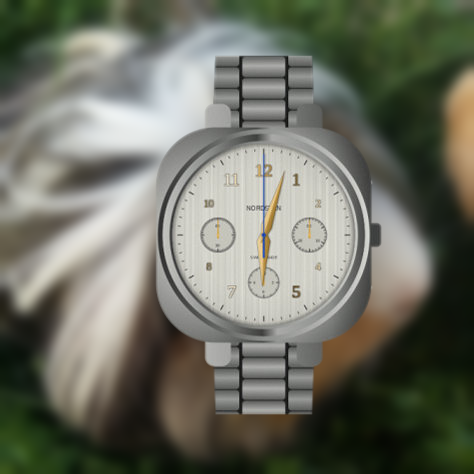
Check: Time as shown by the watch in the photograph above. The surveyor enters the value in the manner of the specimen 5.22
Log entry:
6.03
